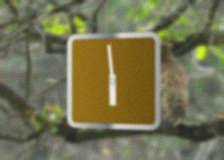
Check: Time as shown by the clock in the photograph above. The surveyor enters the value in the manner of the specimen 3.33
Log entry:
5.59
